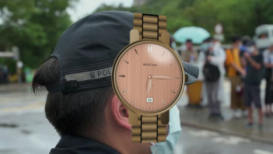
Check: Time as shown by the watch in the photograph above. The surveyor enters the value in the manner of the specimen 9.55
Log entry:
6.15
